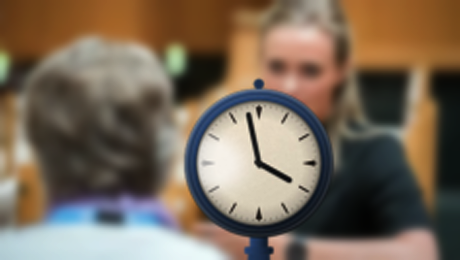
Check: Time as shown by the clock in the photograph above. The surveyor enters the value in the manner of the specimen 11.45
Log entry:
3.58
